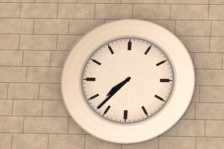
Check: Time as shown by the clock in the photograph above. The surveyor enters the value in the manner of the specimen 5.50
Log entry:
7.37
